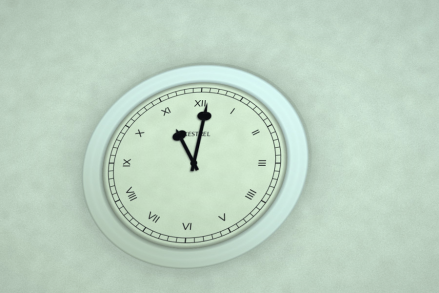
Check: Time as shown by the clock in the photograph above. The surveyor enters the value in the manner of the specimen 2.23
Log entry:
11.01
